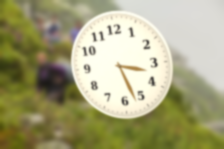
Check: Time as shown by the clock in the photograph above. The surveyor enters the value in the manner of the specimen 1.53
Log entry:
3.27
